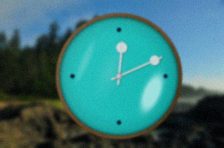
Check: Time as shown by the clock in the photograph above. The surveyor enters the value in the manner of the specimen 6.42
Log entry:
12.11
